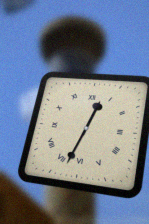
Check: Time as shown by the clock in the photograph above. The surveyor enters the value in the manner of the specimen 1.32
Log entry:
12.33
